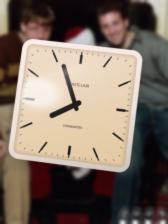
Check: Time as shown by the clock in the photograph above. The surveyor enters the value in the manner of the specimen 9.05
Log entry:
7.56
